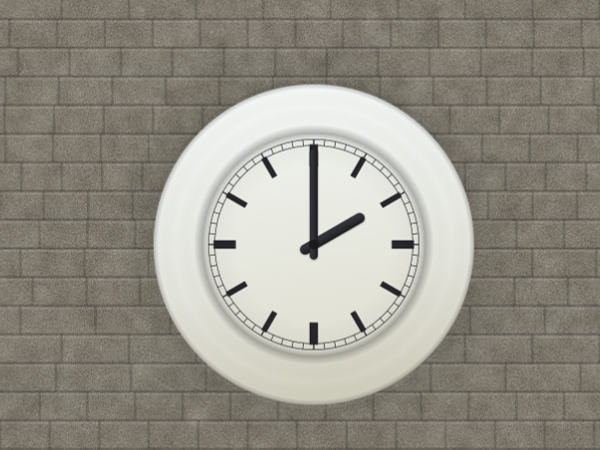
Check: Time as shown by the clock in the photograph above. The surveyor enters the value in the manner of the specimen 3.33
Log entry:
2.00
